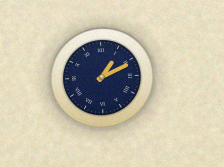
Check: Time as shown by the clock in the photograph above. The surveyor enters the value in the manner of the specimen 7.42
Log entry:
1.11
